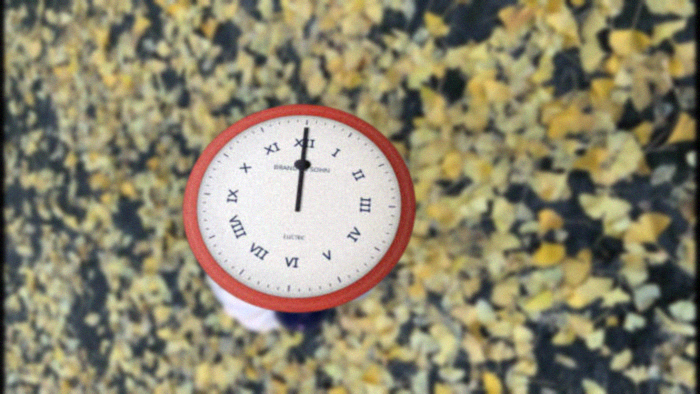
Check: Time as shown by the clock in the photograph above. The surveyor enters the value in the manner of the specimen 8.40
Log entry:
12.00
